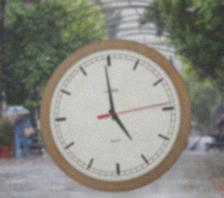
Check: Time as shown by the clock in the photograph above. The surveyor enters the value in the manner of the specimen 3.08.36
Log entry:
4.59.14
